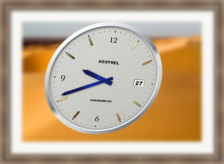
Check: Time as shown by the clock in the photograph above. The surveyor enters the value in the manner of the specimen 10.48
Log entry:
9.41
